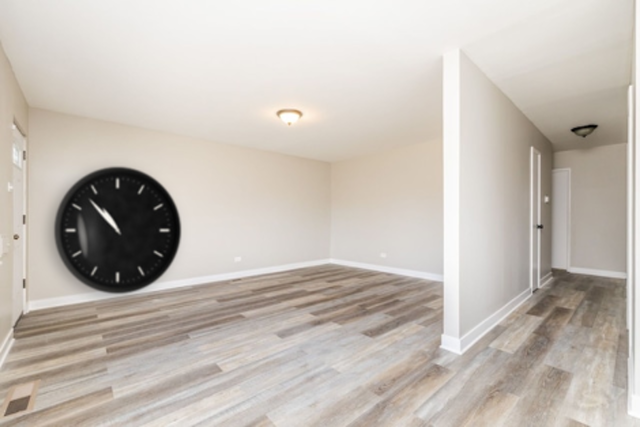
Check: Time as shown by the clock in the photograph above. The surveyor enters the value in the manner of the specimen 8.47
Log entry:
10.53
